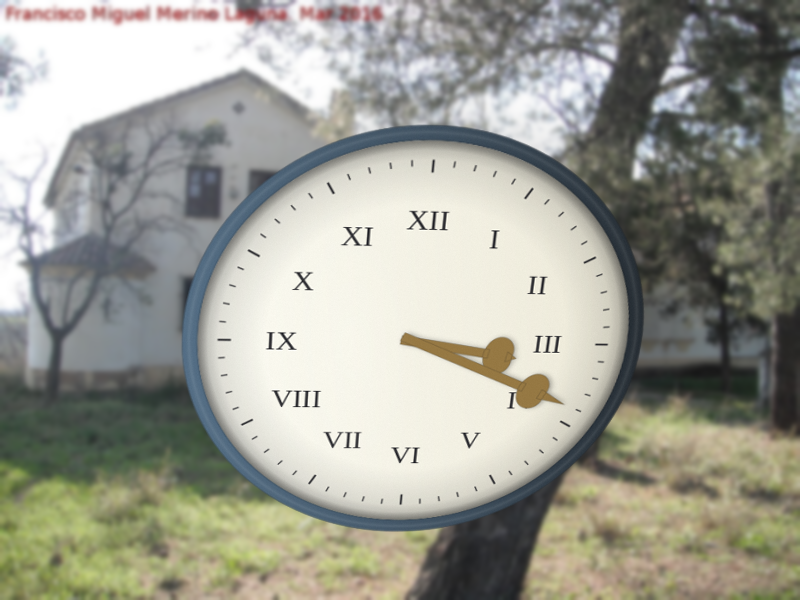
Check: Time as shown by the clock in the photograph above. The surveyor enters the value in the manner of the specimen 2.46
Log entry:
3.19
